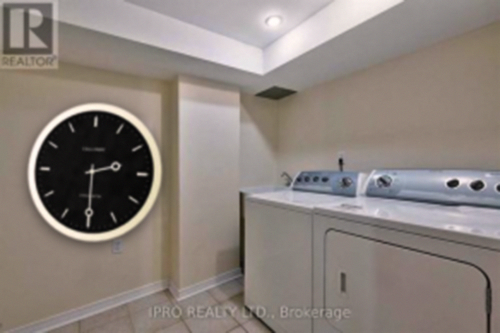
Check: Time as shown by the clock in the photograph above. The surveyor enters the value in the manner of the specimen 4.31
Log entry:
2.30
